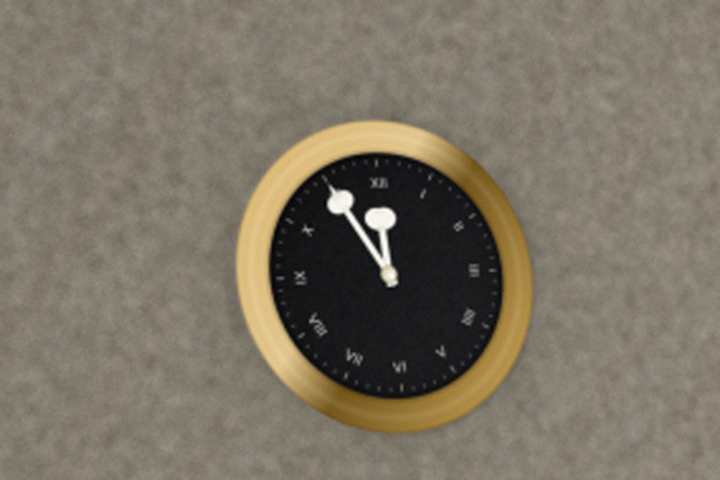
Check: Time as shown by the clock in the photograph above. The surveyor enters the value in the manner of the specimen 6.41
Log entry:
11.55
